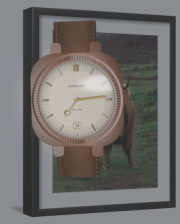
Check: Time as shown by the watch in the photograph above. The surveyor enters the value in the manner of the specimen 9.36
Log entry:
7.14
